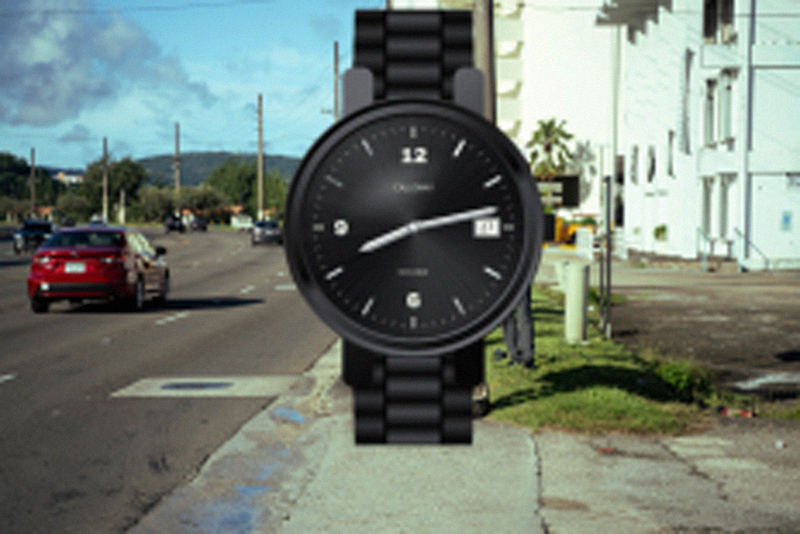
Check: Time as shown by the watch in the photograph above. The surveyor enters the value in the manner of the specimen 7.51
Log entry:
8.13
